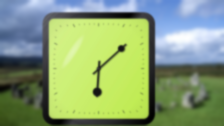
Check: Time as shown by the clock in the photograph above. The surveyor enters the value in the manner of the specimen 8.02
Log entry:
6.08
